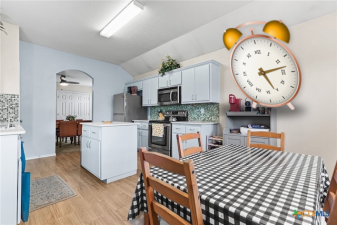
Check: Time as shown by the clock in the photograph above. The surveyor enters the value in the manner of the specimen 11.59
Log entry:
5.13
